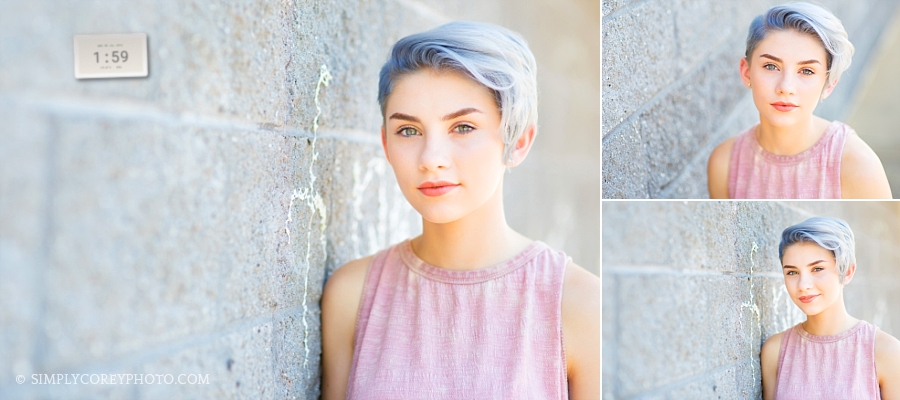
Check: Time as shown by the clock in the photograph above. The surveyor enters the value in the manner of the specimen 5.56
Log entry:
1.59
